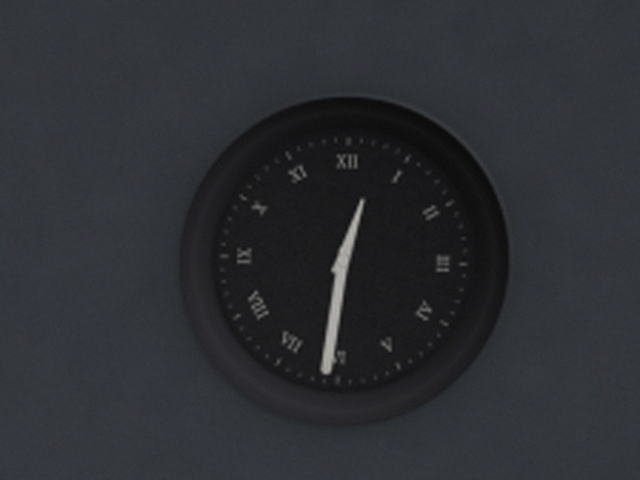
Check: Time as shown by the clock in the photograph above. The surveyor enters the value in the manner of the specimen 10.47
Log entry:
12.31
